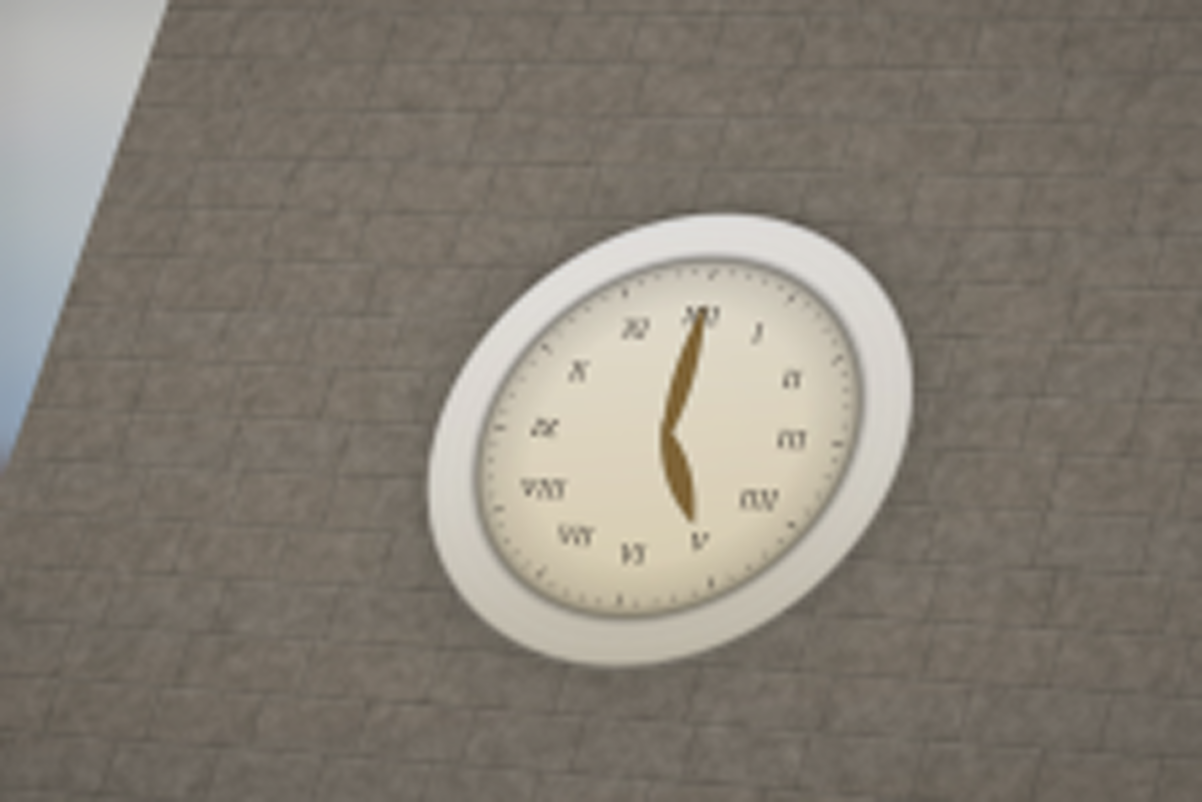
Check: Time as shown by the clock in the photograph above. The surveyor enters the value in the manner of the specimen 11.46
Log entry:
5.00
